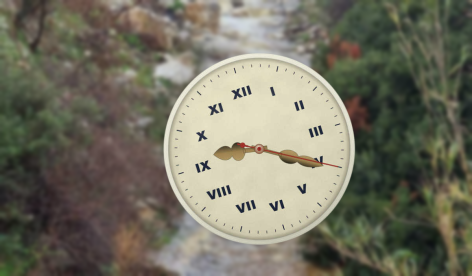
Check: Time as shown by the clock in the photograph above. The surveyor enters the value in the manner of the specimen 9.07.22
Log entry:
9.20.20
